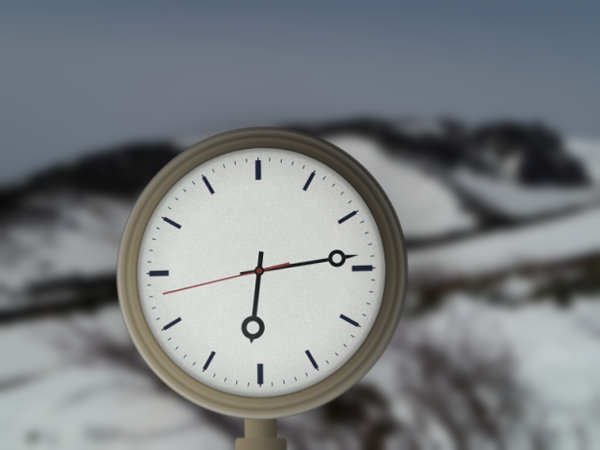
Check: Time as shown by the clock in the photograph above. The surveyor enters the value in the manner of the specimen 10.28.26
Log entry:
6.13.43
